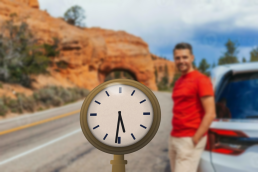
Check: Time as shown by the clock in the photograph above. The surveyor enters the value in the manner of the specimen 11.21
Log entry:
5.31
